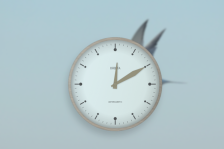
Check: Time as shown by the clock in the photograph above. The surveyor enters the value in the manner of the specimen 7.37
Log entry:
12.10
